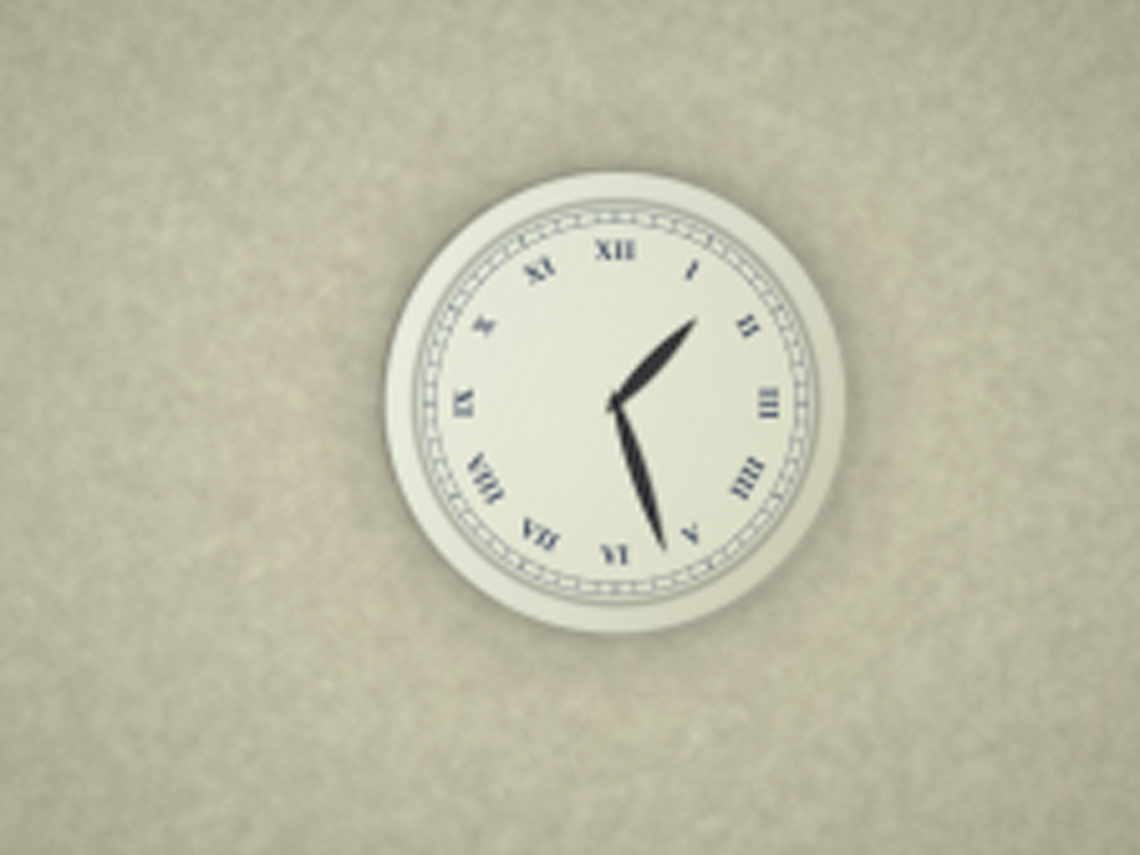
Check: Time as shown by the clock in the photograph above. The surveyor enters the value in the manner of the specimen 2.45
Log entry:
1.27
